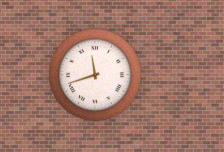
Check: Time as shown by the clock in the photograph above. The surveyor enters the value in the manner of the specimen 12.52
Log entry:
11.42
